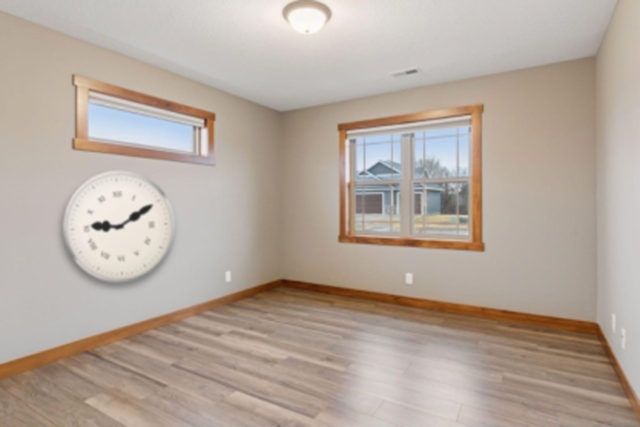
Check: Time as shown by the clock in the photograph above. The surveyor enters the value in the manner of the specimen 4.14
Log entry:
9.10
